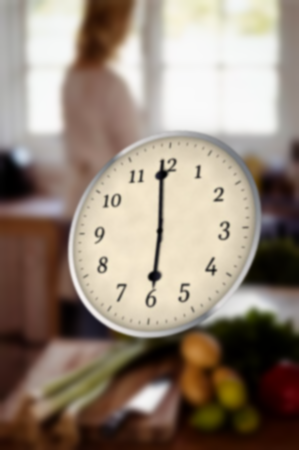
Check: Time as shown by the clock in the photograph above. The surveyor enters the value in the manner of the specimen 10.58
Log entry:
5.59
